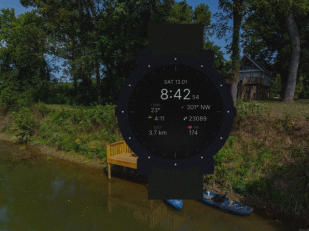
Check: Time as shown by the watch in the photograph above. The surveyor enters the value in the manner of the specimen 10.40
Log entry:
8.42
